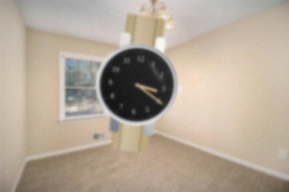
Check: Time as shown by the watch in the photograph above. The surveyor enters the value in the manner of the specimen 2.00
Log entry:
3.20
